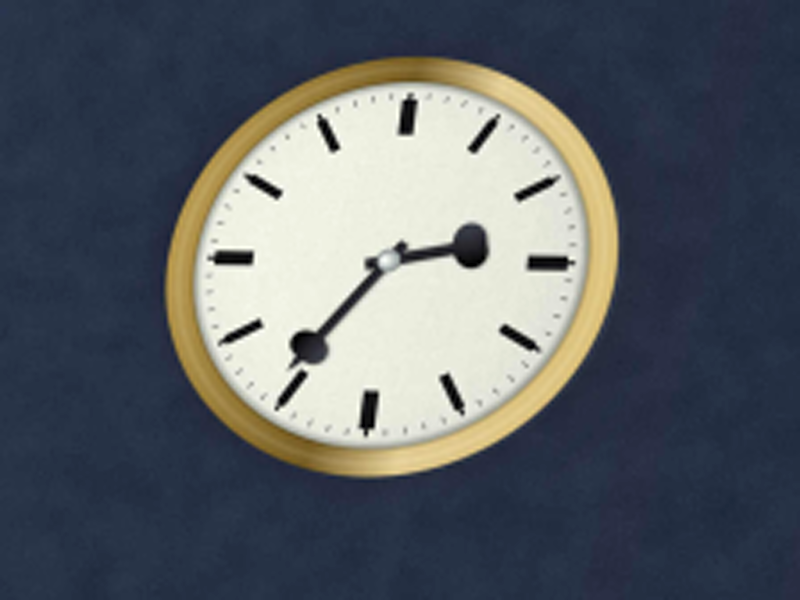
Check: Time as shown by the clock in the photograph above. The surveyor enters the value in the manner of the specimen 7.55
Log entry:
2.36
